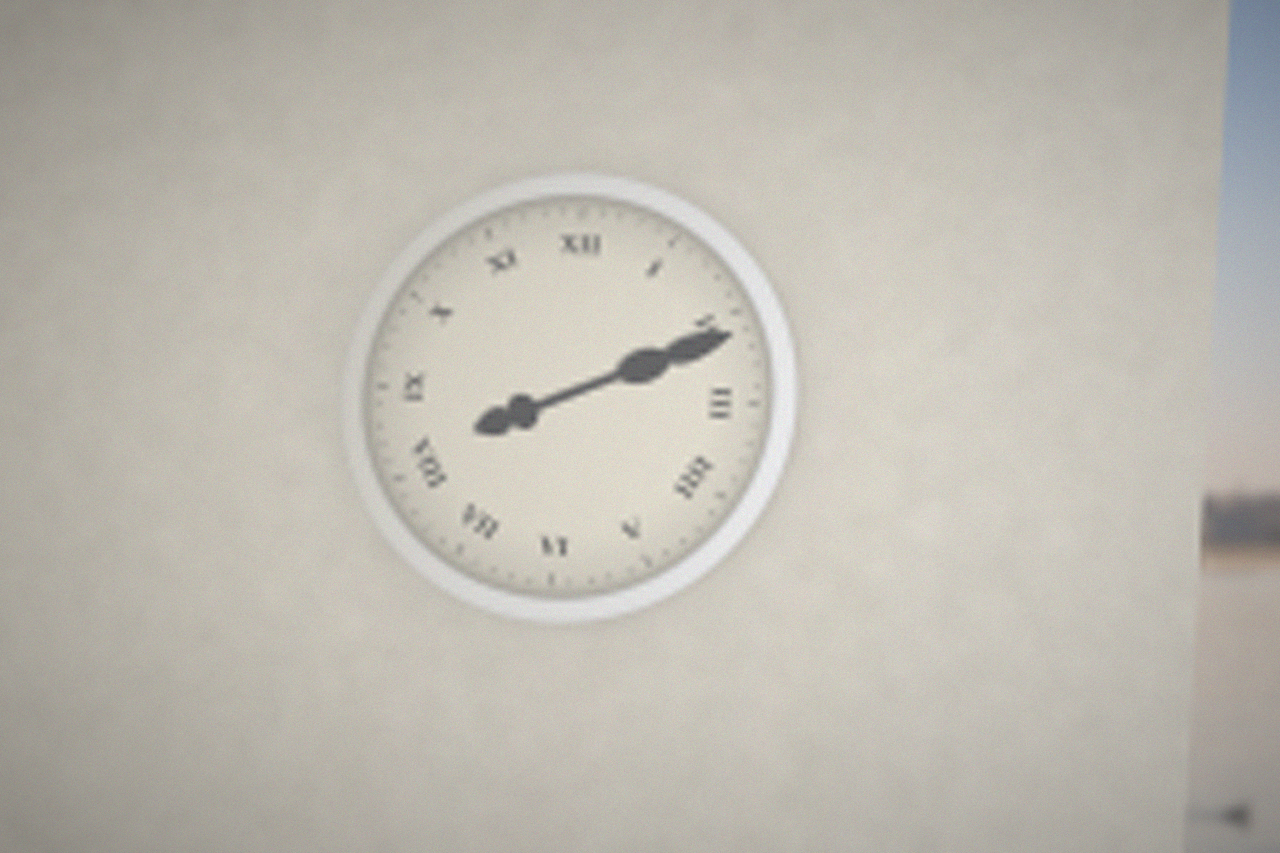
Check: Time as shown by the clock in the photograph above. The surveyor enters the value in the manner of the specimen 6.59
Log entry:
8.11
